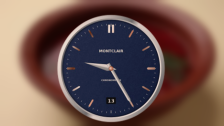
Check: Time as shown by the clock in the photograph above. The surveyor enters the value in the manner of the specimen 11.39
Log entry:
9.25
